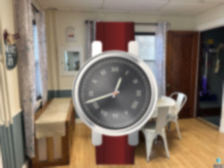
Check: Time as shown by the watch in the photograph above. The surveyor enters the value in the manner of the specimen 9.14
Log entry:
12.42
